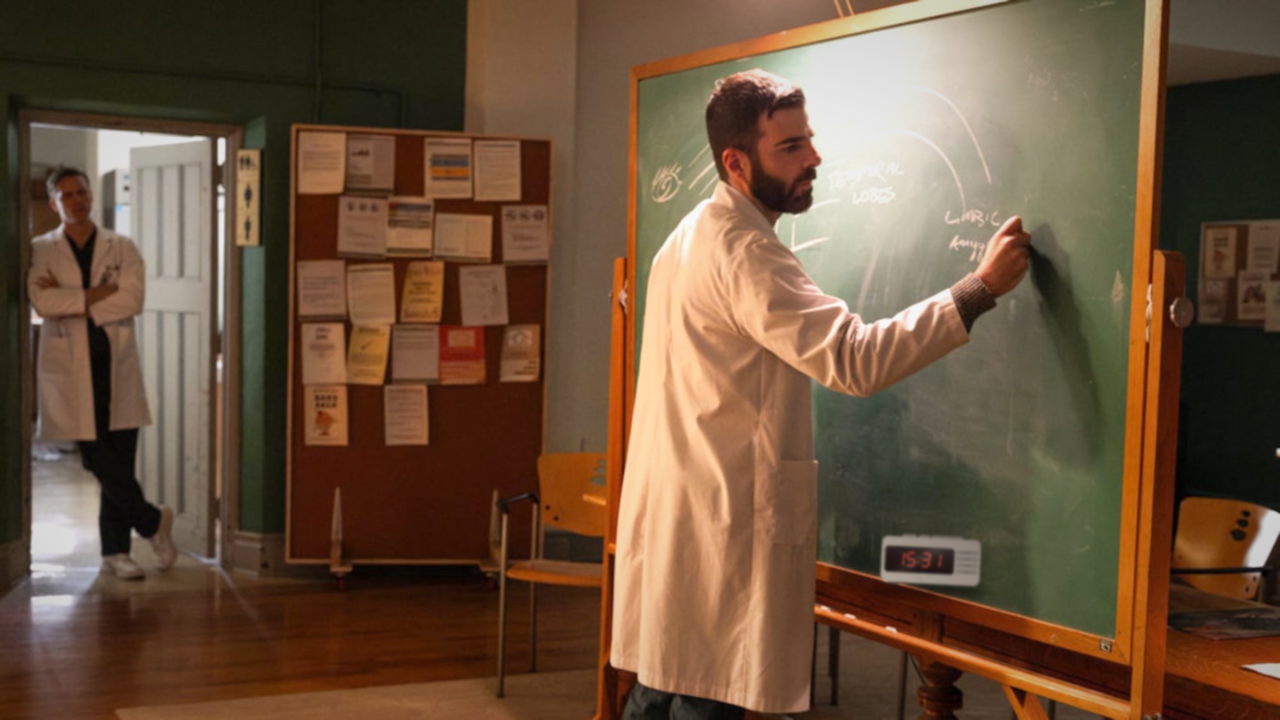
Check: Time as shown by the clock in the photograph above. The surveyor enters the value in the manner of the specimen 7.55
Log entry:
15.31
